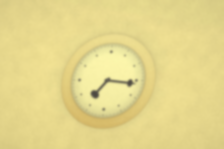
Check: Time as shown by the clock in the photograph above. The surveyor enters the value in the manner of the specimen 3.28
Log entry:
7.16
